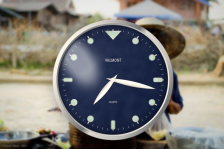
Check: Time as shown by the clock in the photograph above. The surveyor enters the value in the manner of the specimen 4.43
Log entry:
7.17
